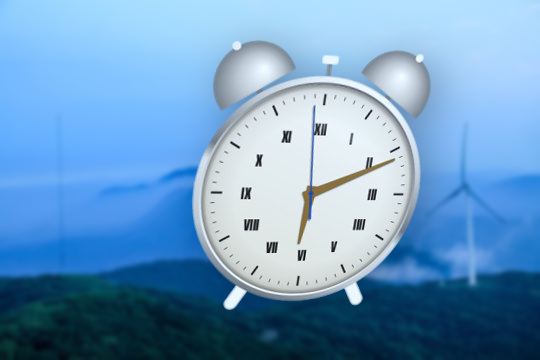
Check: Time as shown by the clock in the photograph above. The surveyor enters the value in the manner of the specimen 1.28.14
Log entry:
6.10.59
